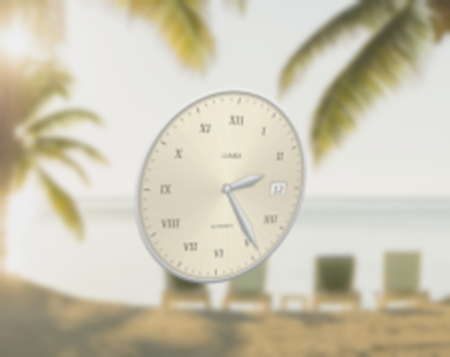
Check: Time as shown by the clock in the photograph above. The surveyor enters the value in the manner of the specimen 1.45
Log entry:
2.24
